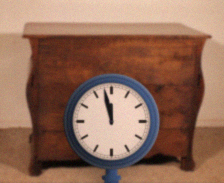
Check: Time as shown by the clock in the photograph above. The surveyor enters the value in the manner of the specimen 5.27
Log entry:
11.58
